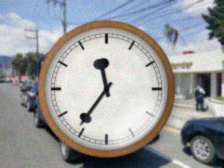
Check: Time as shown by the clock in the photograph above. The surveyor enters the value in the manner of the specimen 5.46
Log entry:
11.36
